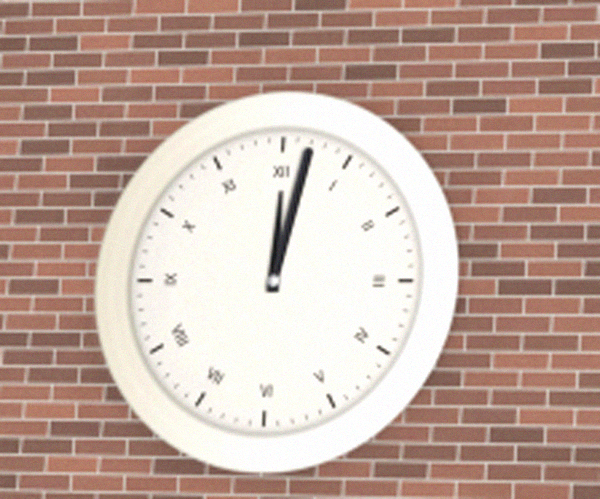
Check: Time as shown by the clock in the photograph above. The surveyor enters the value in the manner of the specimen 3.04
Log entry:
12.02
